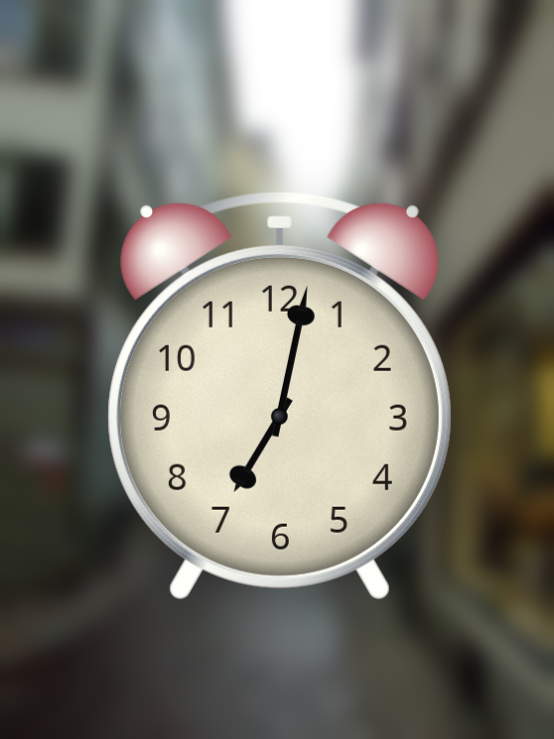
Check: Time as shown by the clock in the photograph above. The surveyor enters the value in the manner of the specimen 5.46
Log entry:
7.02
